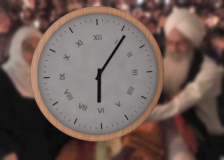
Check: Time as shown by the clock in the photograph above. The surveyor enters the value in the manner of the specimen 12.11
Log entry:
6.06
